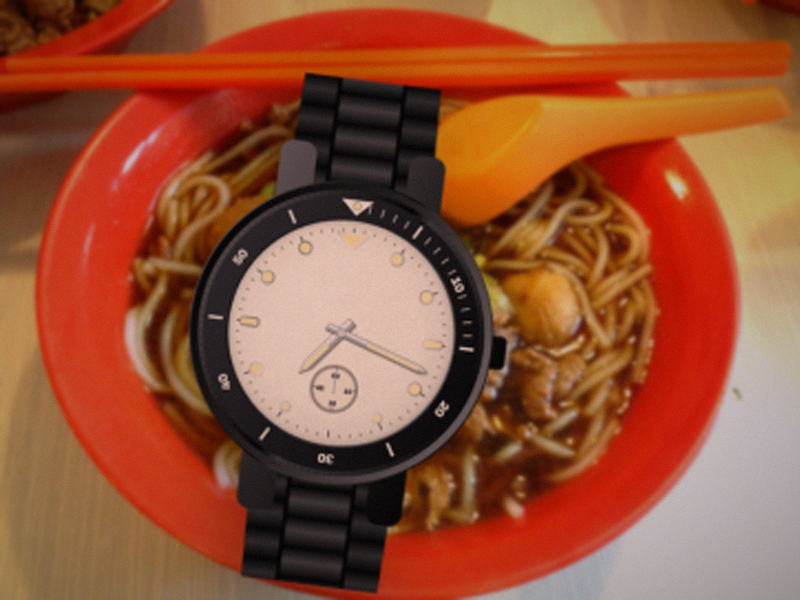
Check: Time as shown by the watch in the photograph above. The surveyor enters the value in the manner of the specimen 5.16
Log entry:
7.18
